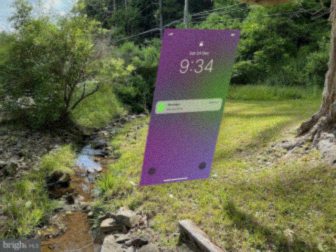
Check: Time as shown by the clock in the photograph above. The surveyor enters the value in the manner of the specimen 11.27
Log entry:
9.34
